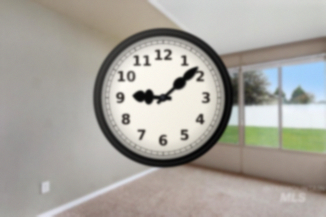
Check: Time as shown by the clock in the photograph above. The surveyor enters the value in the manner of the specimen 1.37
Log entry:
9.08
